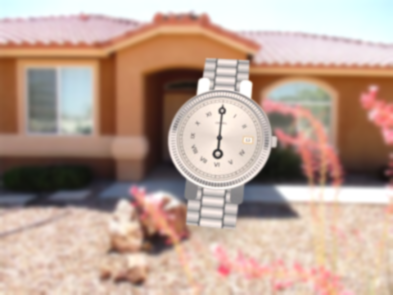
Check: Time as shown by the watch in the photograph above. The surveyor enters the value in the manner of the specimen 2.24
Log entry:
6.00
